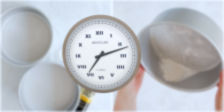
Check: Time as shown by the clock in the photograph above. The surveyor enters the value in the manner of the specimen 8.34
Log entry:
7.12
